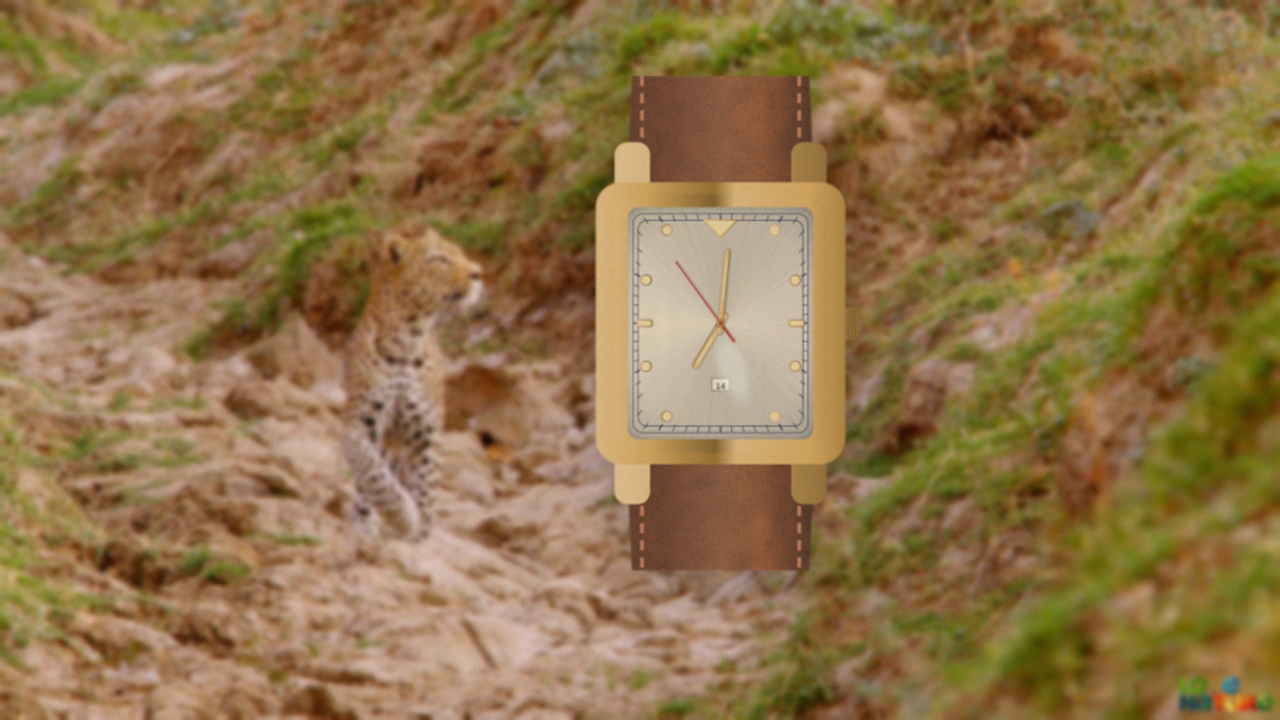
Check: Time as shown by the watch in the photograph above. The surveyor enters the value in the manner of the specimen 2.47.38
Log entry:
7.00.54
